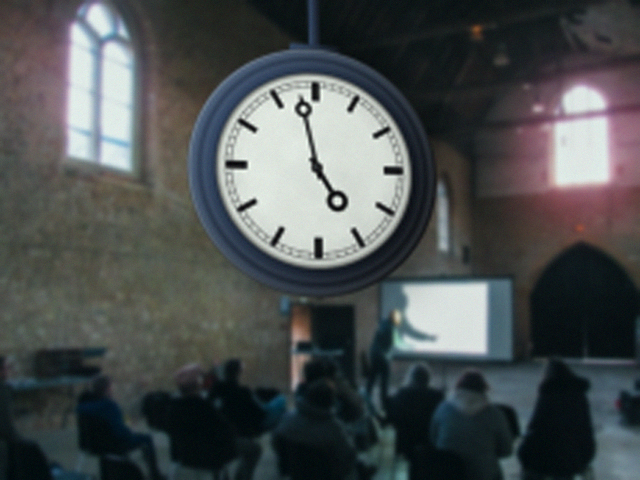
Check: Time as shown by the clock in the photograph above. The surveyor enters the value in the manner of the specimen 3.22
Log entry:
4.58
